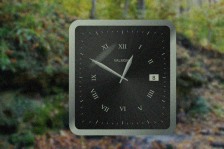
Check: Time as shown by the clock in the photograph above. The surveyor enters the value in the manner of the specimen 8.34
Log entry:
12.50
